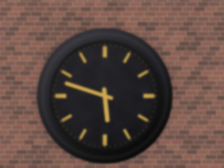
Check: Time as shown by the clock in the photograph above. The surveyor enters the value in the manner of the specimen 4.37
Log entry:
5.48
